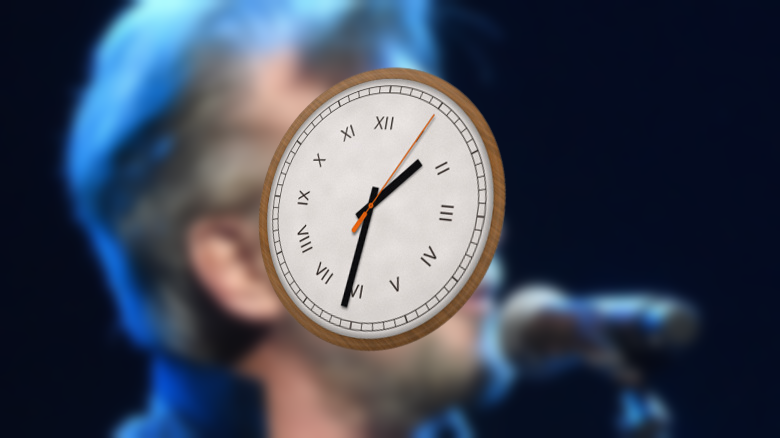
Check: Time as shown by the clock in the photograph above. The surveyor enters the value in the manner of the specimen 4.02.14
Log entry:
1.31.05
